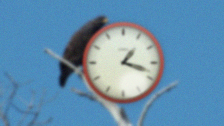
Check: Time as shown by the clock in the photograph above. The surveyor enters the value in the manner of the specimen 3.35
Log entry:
1.18
